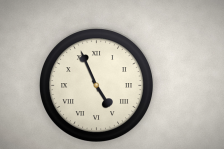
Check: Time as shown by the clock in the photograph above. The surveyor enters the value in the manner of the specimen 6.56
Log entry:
4.56
